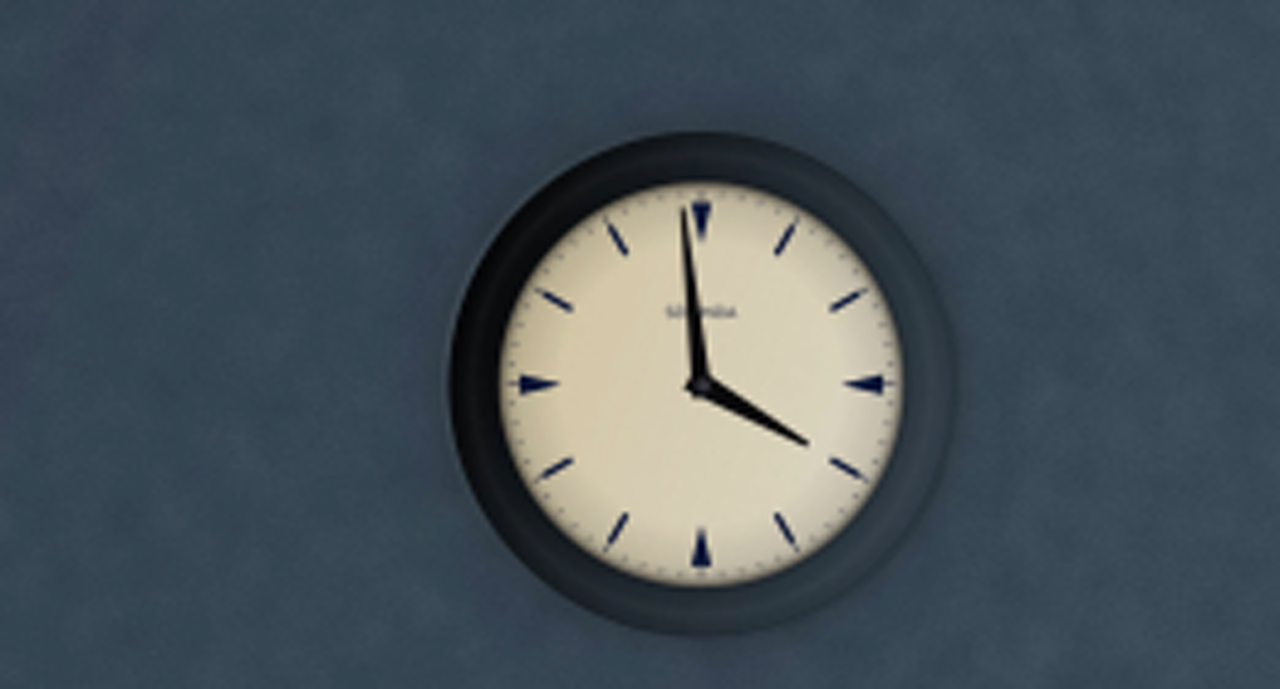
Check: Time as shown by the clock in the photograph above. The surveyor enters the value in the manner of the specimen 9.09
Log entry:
3.59
